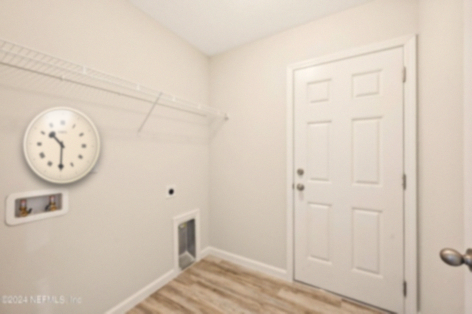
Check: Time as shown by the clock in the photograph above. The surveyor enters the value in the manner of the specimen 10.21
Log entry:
10.30
